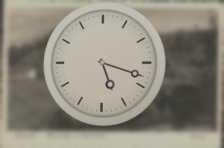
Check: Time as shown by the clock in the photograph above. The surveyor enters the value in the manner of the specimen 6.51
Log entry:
5.18
